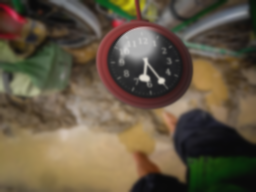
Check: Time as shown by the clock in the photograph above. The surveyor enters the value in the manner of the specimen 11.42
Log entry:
6.25
